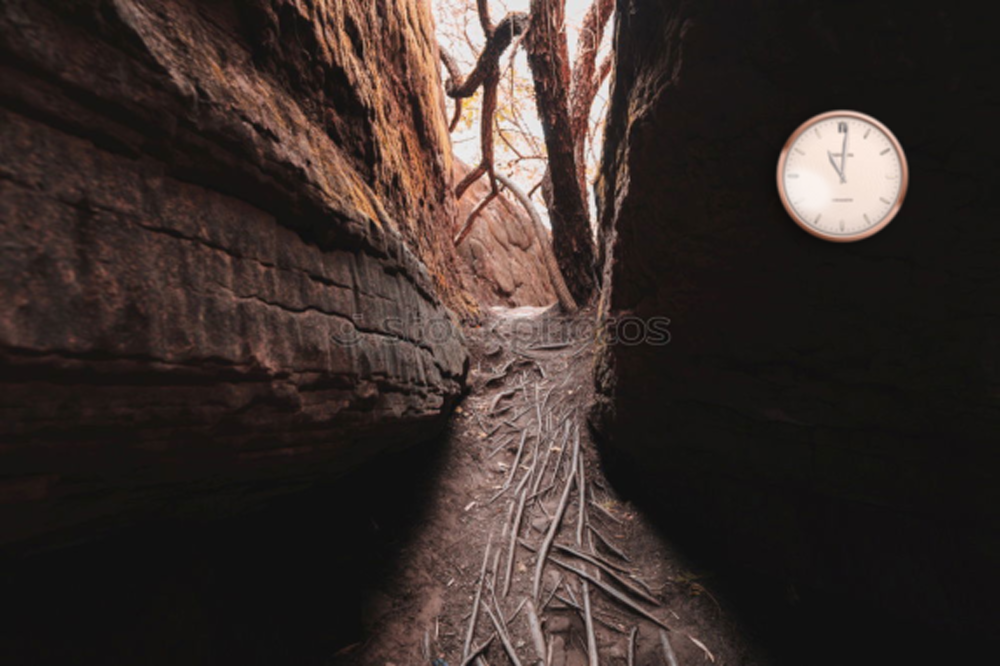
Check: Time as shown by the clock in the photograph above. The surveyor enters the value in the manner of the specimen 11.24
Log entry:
11.01
